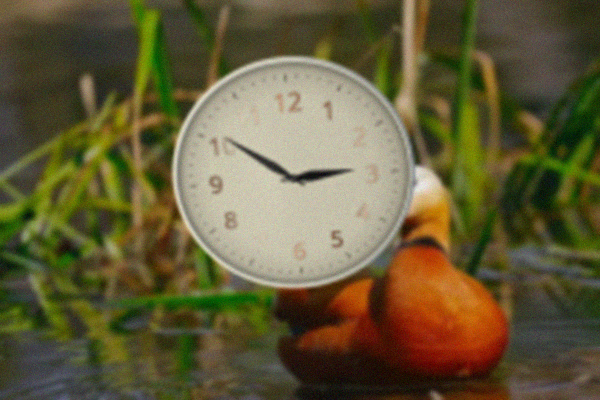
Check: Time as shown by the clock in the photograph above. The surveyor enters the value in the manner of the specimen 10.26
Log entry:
2.51
